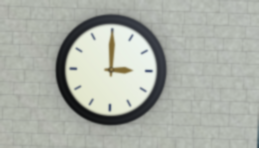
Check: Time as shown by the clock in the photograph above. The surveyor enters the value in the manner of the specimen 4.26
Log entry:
3.00
